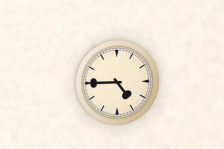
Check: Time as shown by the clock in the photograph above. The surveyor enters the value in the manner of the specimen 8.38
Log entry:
4.45
